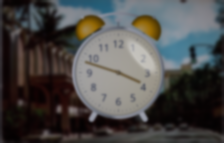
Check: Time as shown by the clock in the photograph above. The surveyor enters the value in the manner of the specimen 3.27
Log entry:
3.48
